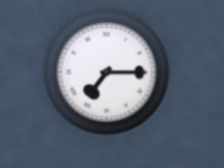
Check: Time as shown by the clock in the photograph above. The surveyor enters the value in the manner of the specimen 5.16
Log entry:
7.15
